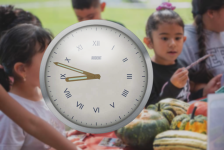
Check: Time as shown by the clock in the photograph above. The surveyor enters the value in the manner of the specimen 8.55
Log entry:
8.48
